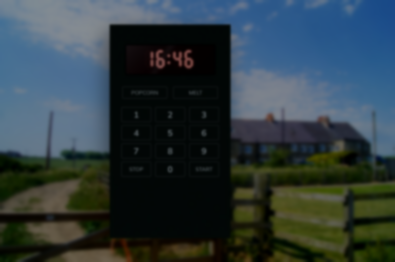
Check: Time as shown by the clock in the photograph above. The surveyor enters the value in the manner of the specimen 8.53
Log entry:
16.46
